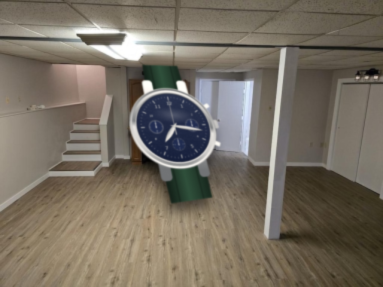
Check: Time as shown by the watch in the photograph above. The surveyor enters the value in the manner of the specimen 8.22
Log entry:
7.17
